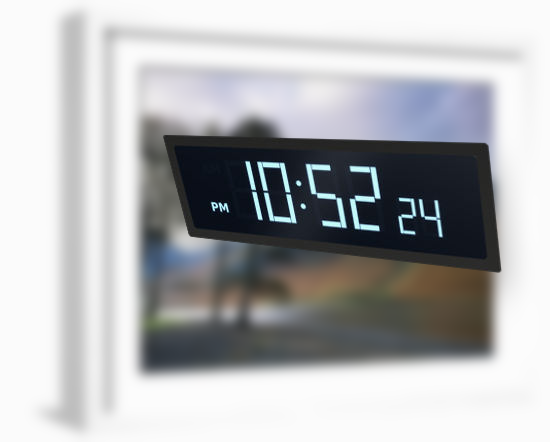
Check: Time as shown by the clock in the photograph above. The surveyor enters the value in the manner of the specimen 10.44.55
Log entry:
10.52.24
